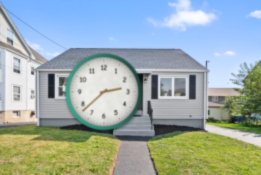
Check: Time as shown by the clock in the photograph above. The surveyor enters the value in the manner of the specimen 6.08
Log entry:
2.38
